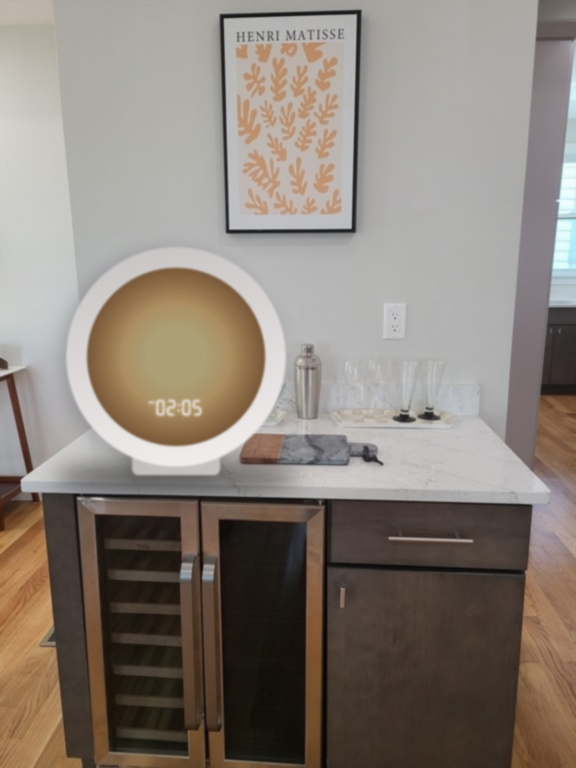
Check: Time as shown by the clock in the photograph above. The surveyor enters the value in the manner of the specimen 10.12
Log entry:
2.05
